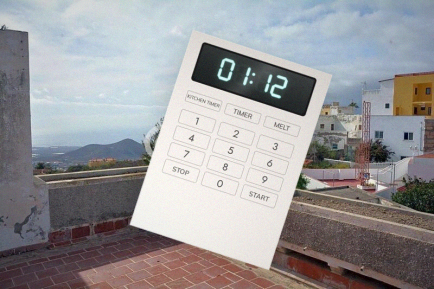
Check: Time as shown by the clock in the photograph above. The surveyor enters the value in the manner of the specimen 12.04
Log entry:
1.12
